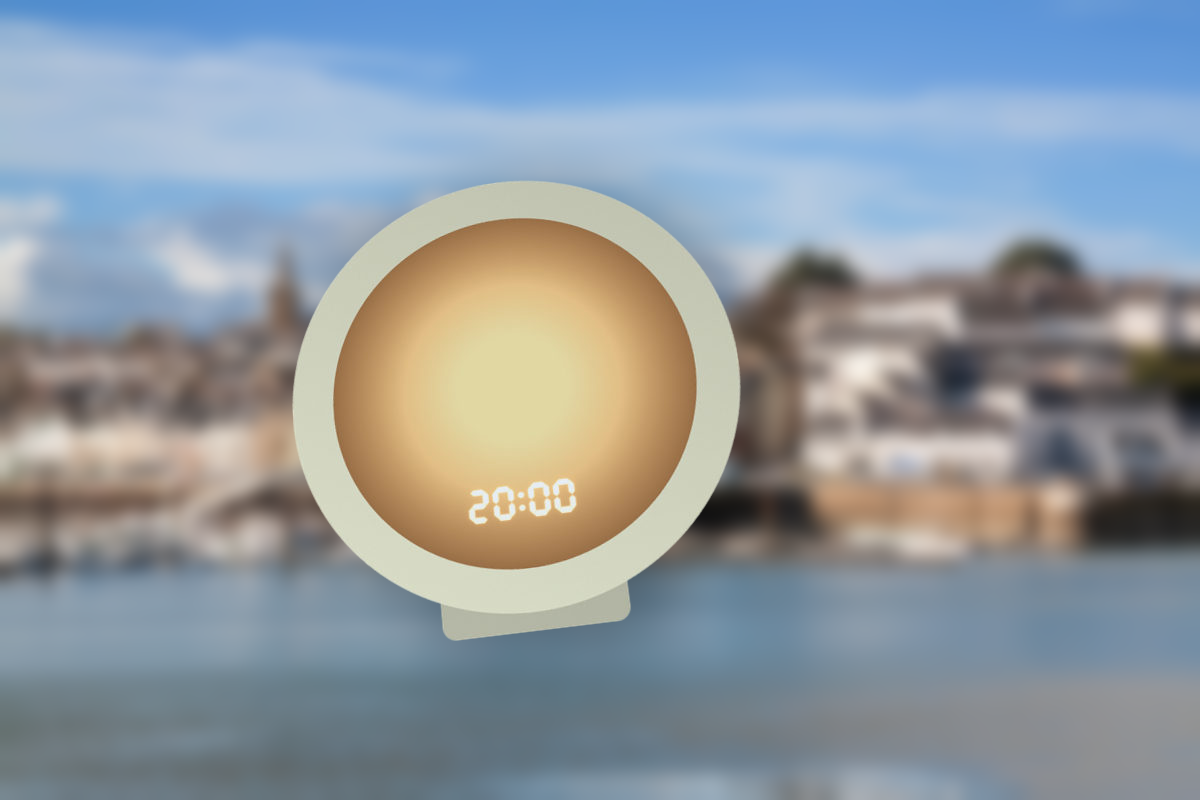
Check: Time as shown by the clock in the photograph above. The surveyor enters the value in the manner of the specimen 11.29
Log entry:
20.00
